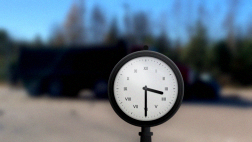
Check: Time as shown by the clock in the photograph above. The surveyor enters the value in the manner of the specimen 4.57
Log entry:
3.30
